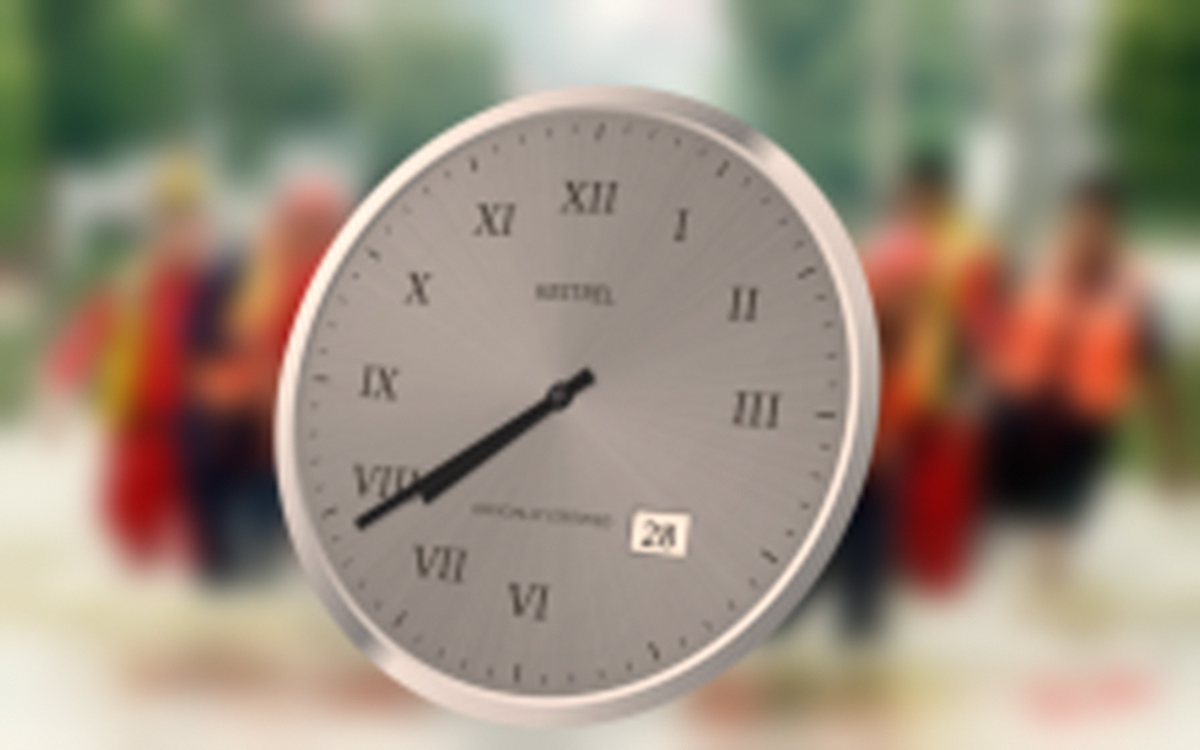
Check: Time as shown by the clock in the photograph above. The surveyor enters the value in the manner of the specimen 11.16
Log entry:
7.39
